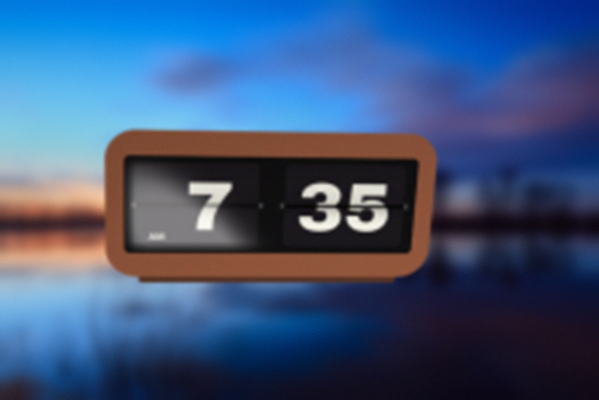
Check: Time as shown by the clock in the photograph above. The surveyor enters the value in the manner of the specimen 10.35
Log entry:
7.35
